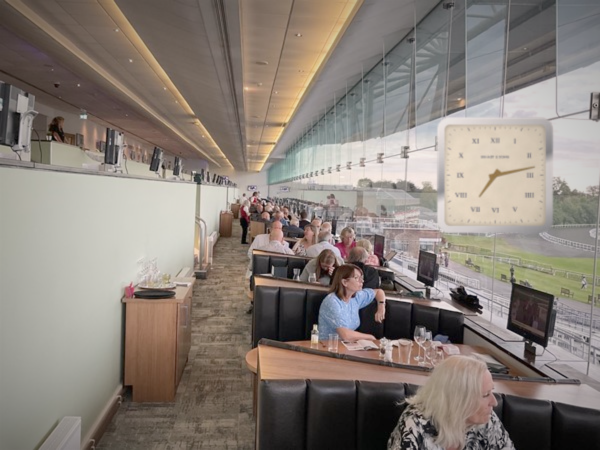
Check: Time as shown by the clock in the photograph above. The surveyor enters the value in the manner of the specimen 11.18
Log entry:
7.13
